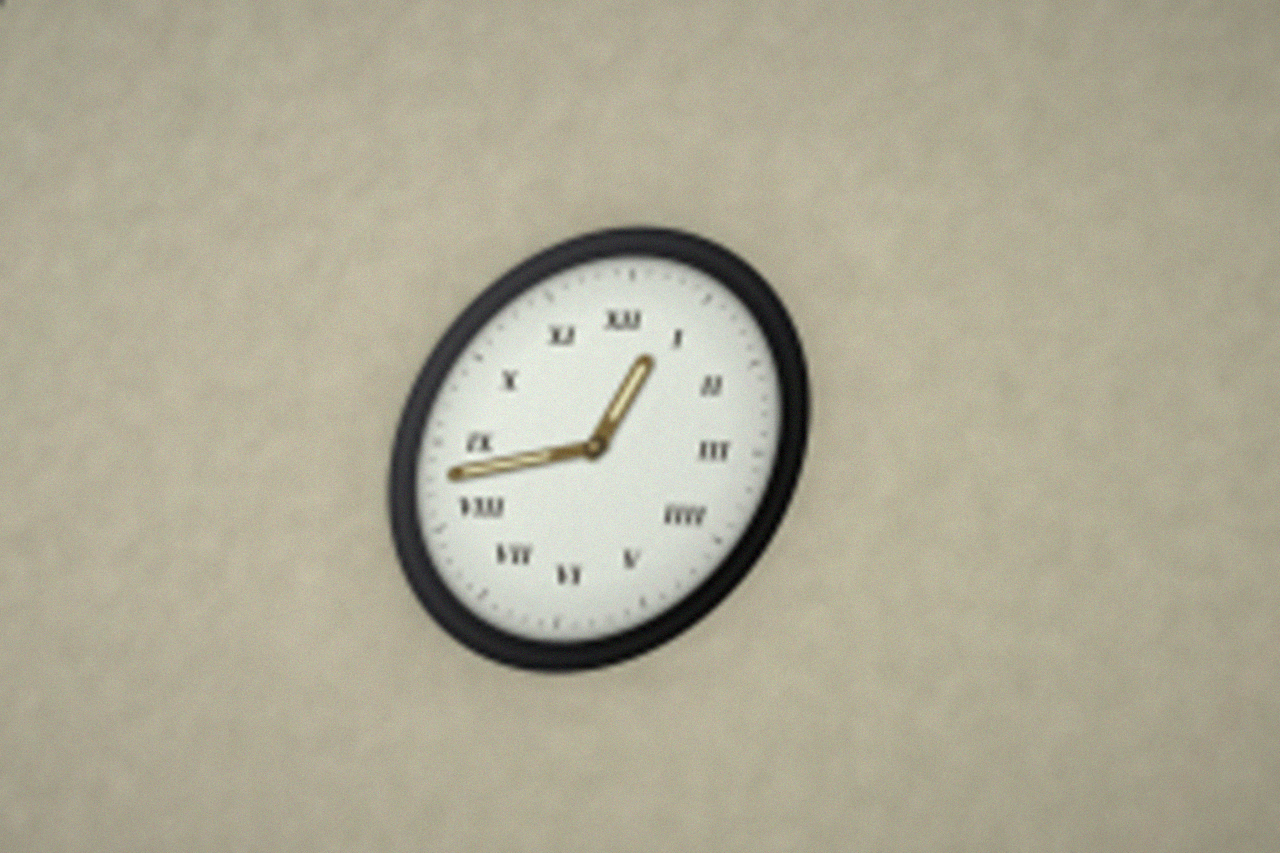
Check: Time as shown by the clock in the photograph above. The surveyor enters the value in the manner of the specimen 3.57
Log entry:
12.43
